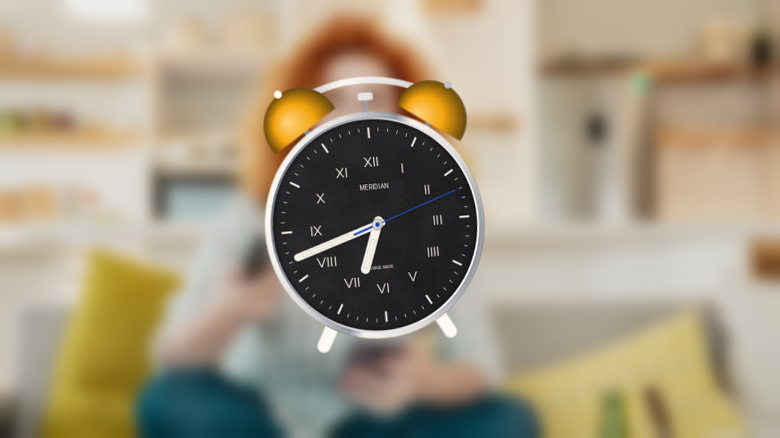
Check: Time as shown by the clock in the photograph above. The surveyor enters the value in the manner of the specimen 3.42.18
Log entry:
6.42.12
